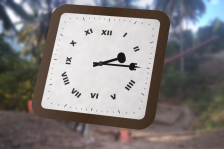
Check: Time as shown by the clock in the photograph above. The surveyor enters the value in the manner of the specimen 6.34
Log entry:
2.15
